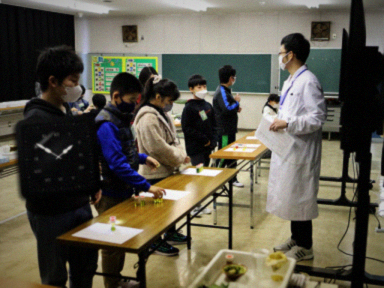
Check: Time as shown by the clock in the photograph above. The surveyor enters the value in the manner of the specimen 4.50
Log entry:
1.51
